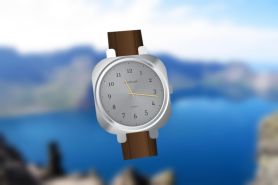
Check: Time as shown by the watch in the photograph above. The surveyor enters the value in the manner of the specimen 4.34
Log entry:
11.17
